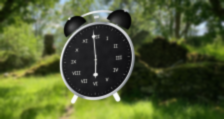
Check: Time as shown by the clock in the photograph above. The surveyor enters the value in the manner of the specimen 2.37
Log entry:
5.59
